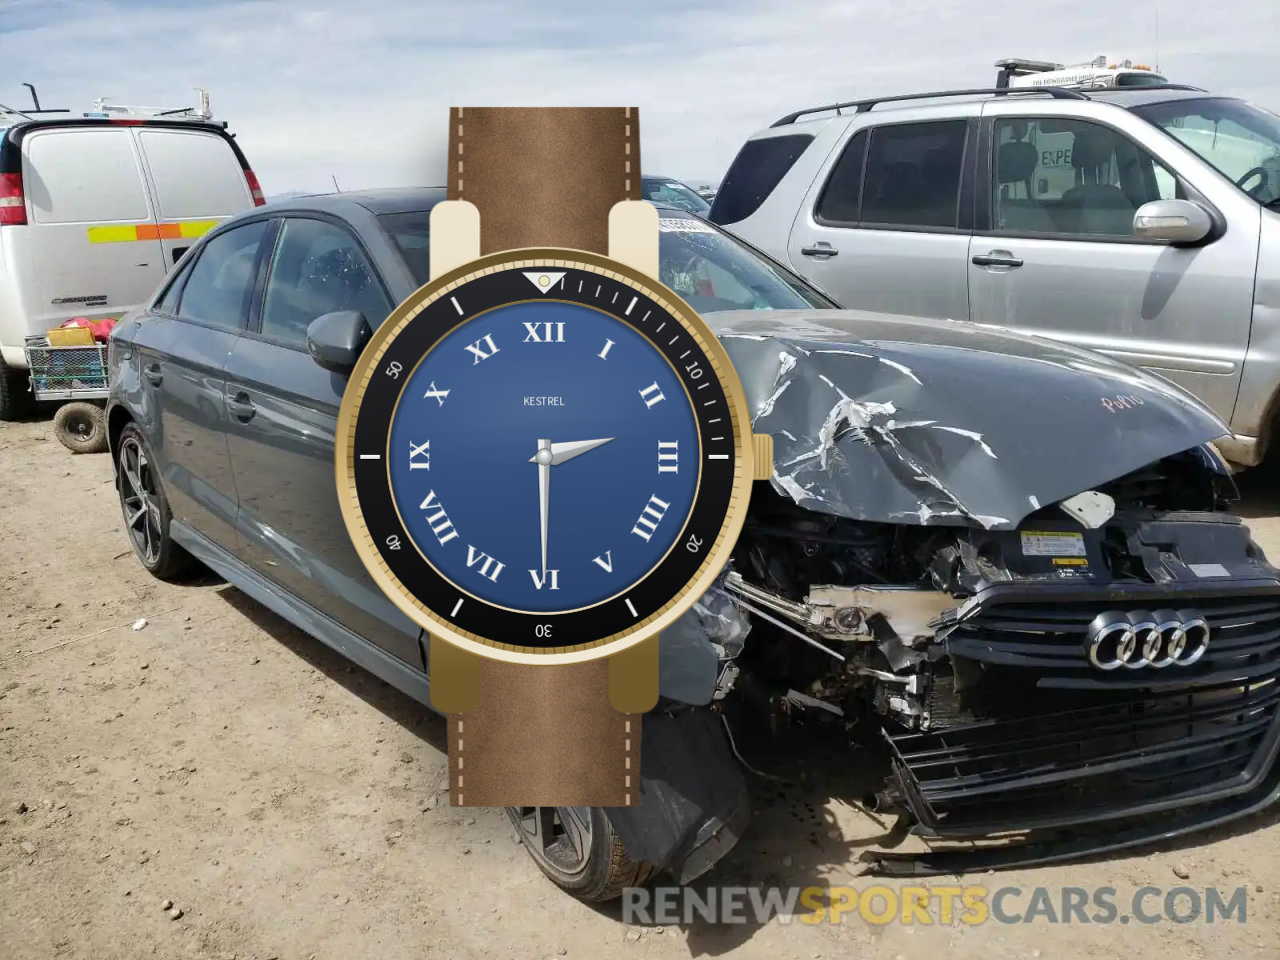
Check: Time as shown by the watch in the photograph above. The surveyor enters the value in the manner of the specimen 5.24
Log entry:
2.30
